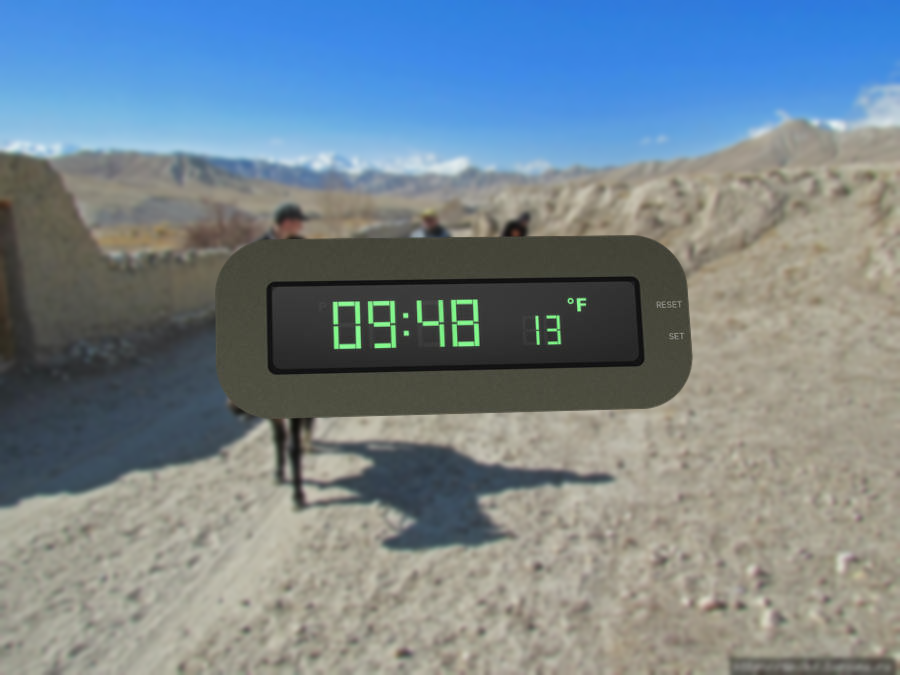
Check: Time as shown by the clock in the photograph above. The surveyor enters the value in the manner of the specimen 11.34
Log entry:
9.48
